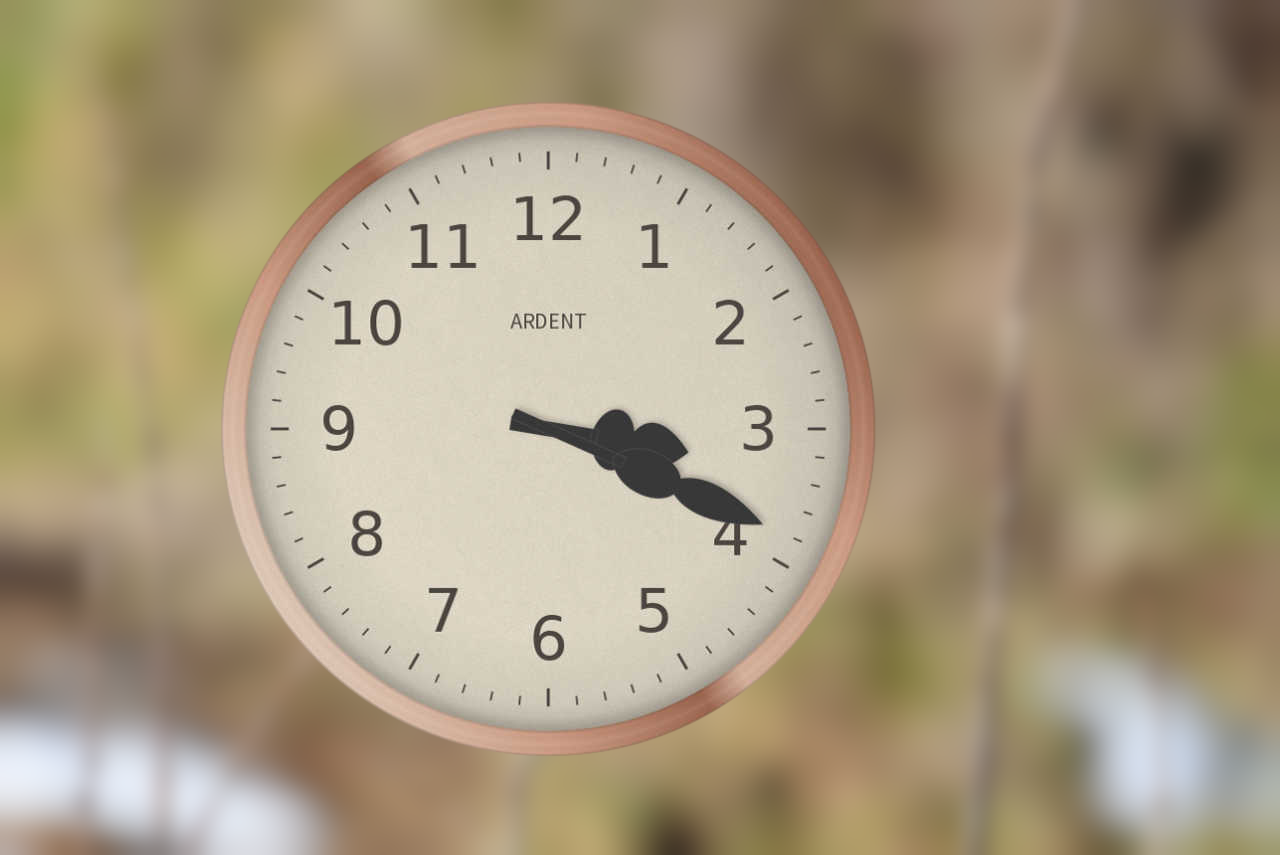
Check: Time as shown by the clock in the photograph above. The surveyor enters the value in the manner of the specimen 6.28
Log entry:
3.19
